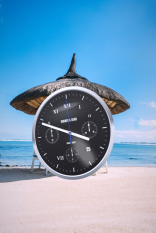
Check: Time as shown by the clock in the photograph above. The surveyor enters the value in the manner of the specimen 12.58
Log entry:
3.49
